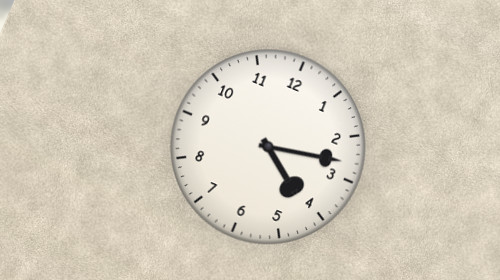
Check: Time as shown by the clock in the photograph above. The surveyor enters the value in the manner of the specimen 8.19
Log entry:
4.13
